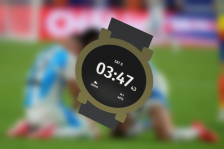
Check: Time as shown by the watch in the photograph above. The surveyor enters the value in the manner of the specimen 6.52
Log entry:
3.47
